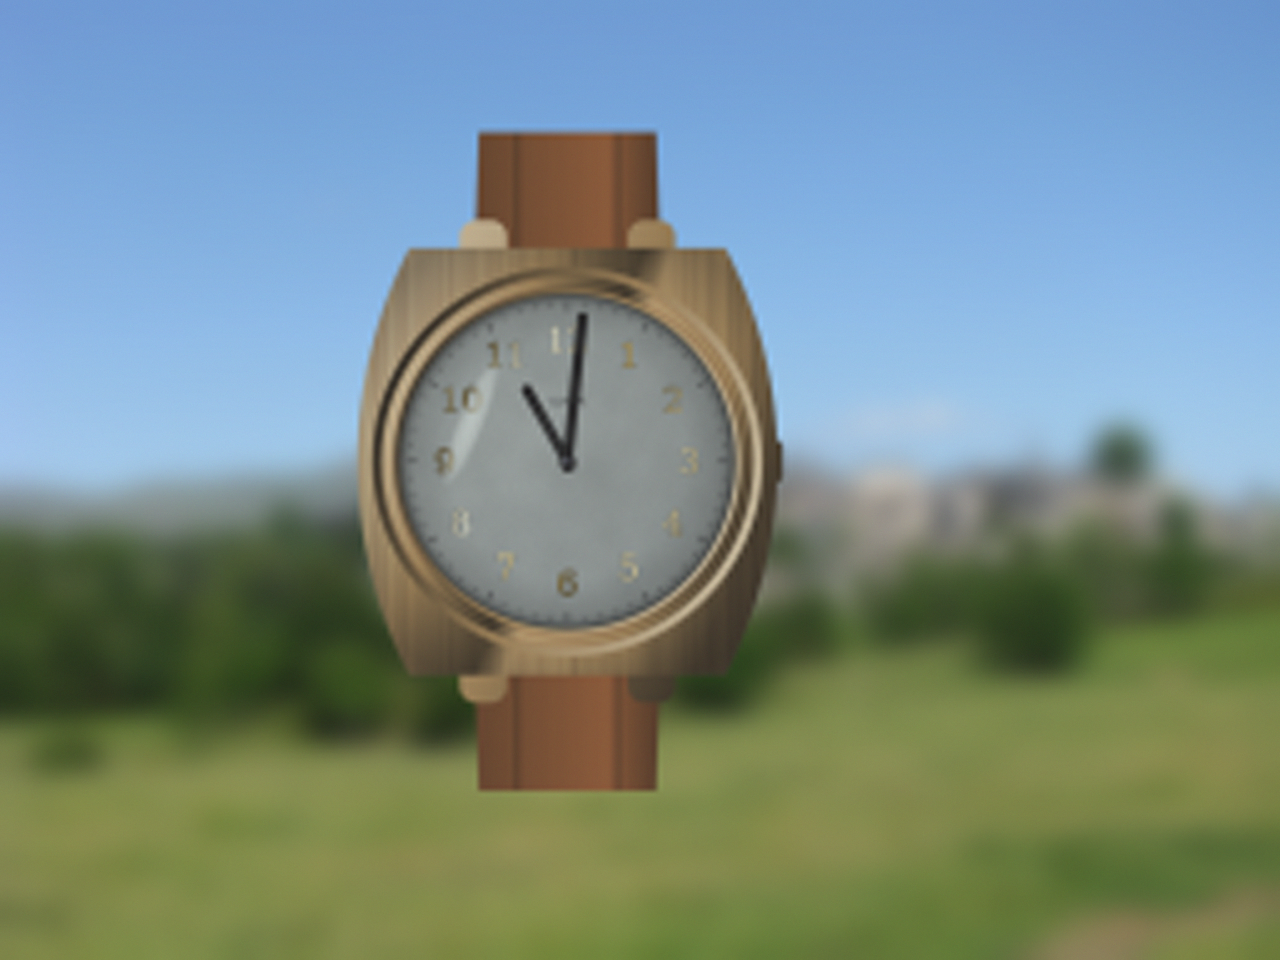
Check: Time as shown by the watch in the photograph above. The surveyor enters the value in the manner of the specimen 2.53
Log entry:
11.01
